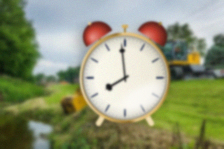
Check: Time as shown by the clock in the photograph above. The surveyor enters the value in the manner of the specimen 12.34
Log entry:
7.59
